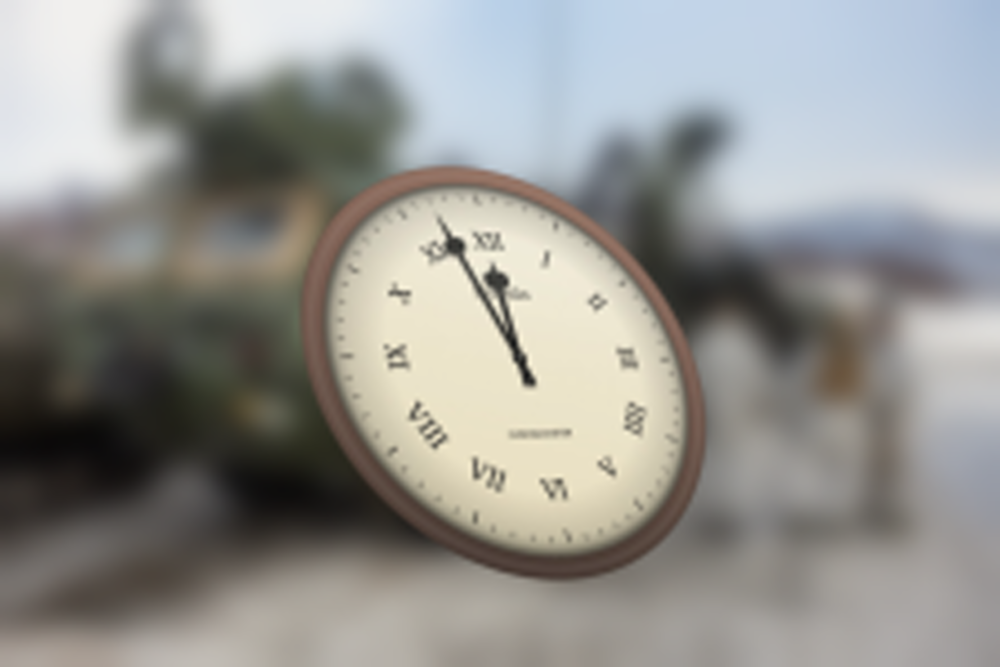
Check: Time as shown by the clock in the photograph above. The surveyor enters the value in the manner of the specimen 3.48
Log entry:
11.57
